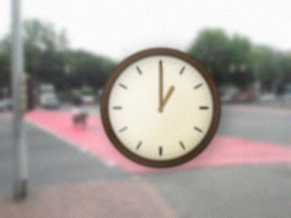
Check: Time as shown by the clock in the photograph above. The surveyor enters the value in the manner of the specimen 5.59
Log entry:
1.00
